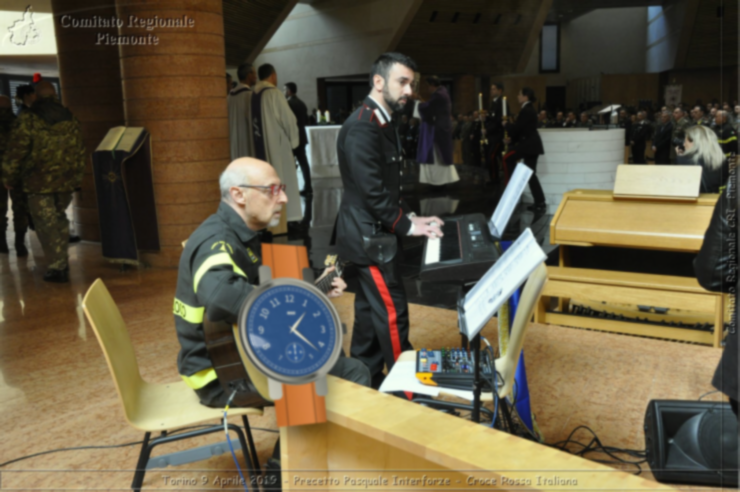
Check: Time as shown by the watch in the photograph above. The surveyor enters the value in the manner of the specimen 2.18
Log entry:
1.22
